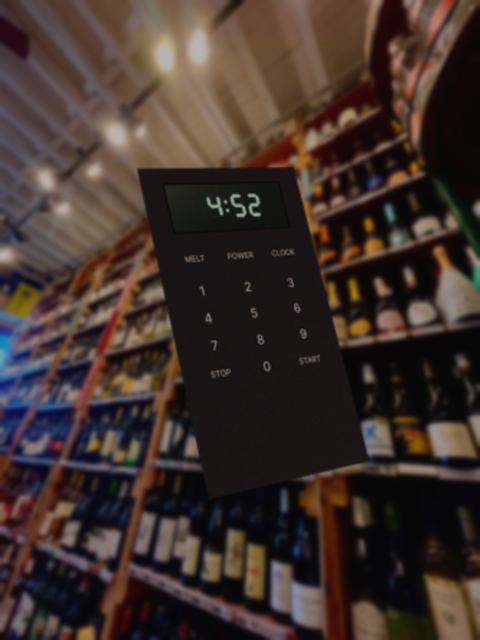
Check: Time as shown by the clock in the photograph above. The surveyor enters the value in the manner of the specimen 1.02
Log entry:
4.52
